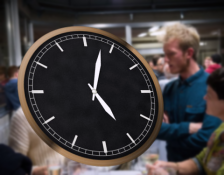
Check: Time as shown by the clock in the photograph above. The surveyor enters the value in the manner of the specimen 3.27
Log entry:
5.03
